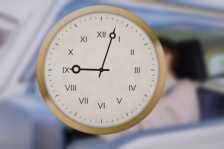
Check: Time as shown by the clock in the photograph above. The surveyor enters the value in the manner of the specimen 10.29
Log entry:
9.03
